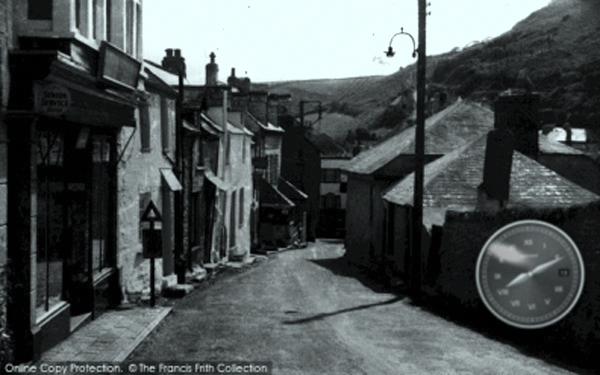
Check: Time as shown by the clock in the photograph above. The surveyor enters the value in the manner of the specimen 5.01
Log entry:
8.11
